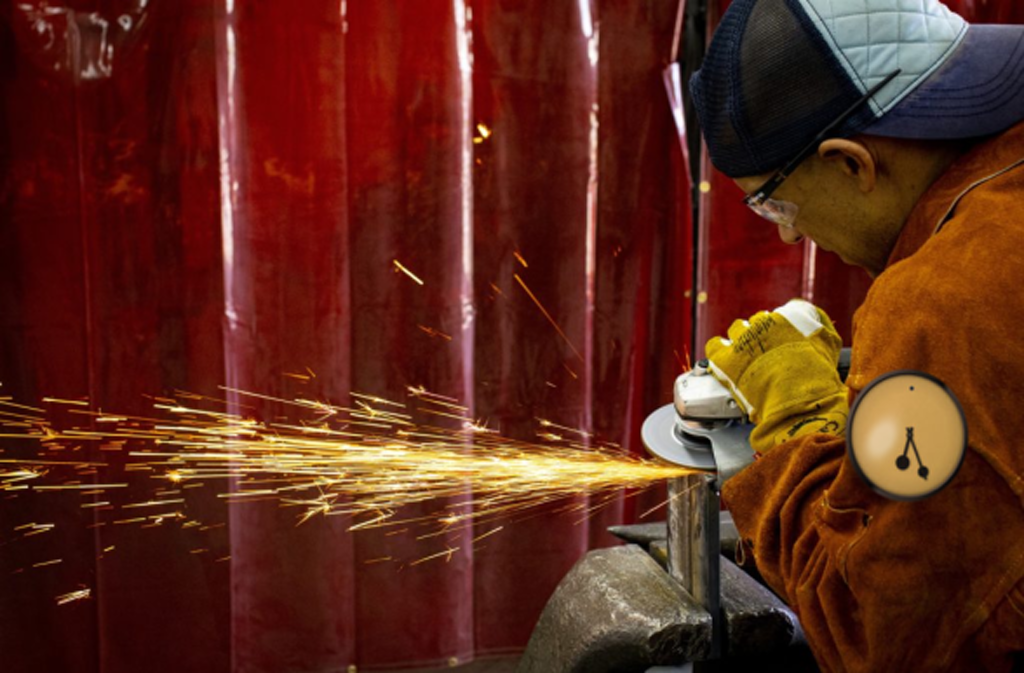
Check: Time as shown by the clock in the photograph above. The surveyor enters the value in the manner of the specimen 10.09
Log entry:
6.26
